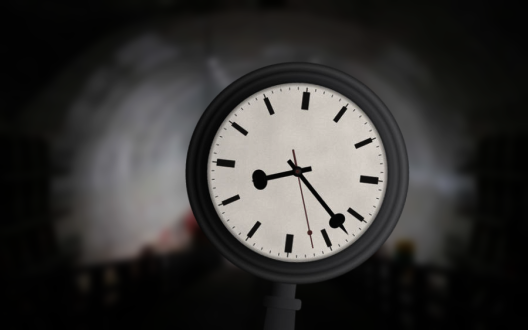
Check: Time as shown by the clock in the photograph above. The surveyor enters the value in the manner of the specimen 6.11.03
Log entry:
8.22.27
